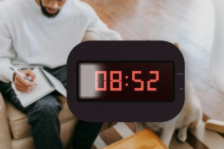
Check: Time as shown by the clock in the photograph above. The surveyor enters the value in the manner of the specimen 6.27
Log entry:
8.52
